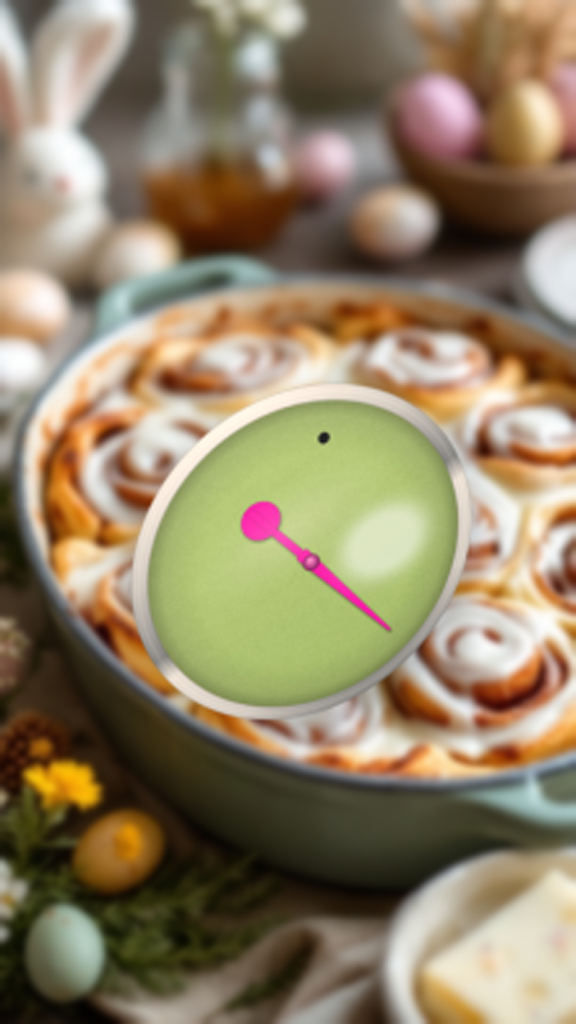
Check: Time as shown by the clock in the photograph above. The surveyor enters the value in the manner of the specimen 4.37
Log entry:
10.22
